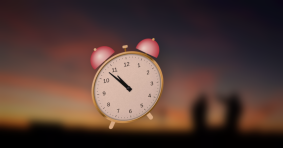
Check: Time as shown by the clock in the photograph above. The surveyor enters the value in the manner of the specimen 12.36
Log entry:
10.53
